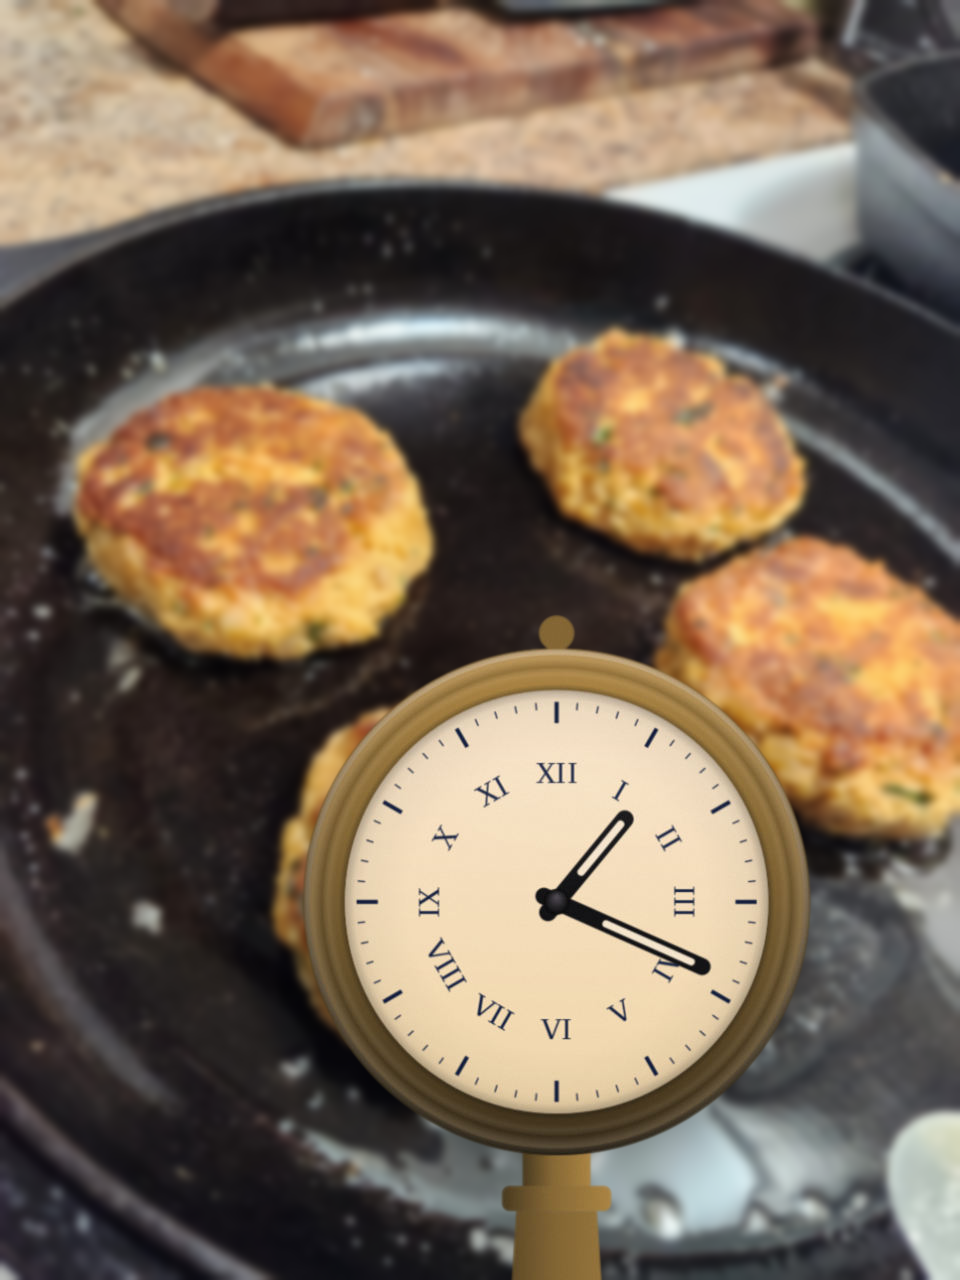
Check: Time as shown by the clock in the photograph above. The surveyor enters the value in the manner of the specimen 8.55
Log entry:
1.19
